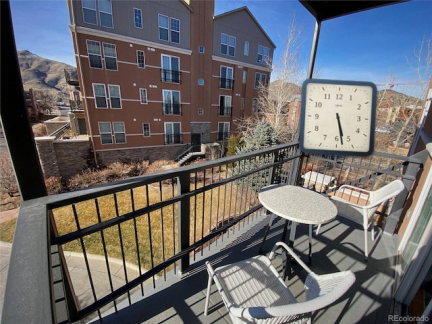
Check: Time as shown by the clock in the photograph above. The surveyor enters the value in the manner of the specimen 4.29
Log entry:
5.28
